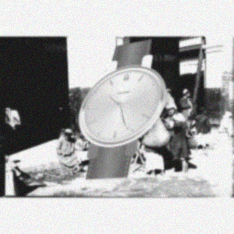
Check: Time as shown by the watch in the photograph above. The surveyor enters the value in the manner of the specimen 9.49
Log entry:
10.26
